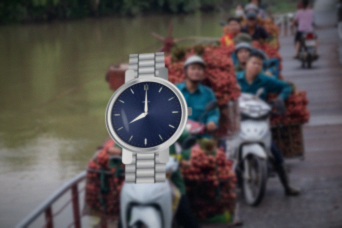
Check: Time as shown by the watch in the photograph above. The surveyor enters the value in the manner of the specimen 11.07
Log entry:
8.00
